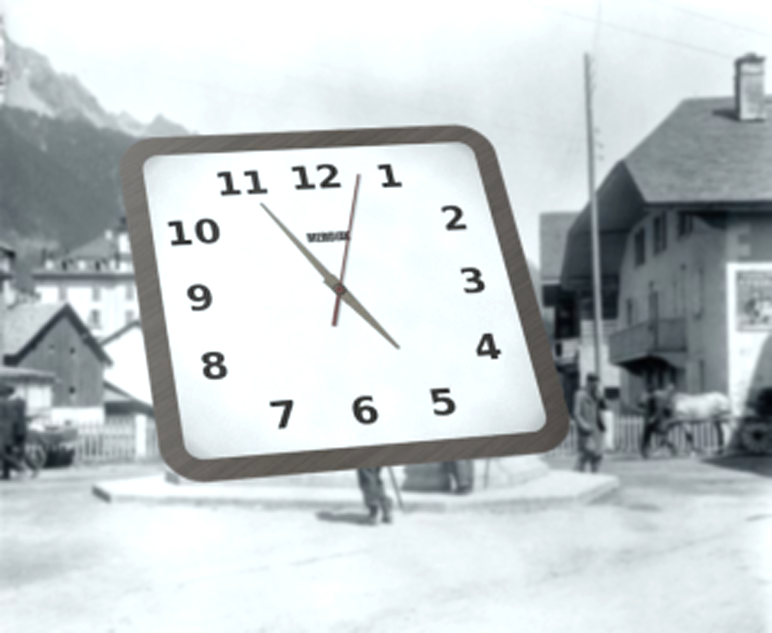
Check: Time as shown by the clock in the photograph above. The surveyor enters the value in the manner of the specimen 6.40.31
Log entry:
4.55.03
